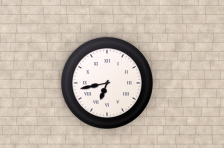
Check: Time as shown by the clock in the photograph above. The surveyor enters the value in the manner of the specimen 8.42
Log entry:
6.43
